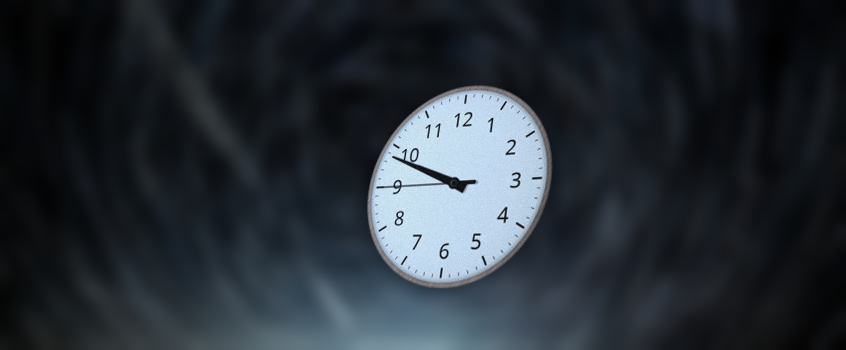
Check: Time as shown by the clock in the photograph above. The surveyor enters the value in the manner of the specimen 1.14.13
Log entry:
9.48.45
